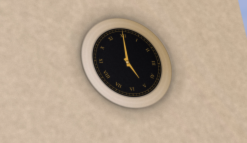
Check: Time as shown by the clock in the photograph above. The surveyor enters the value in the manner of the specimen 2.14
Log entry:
5.00
